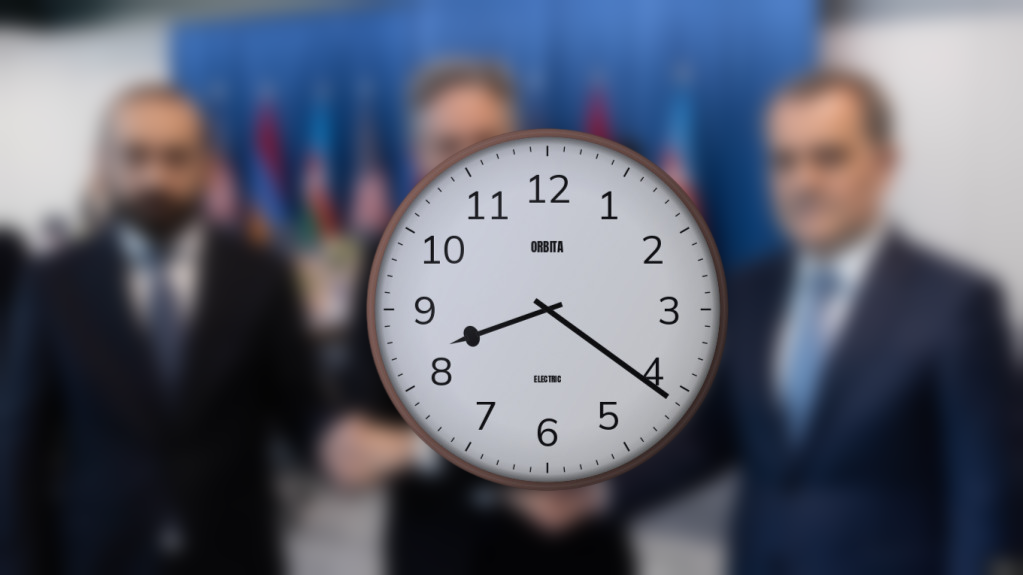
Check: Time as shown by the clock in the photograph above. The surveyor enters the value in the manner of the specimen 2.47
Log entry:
8.21
